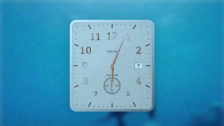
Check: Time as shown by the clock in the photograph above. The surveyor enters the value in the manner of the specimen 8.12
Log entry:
6.04
